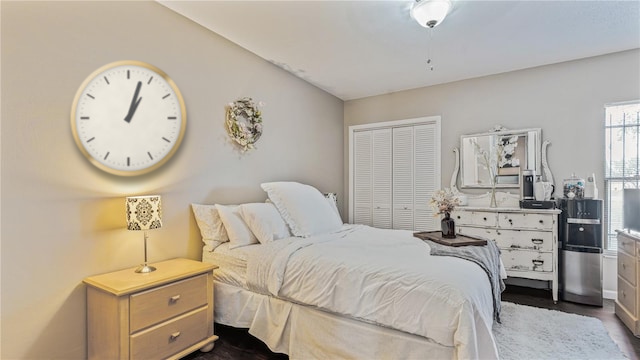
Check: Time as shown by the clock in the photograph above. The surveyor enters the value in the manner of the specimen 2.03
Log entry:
1.03
